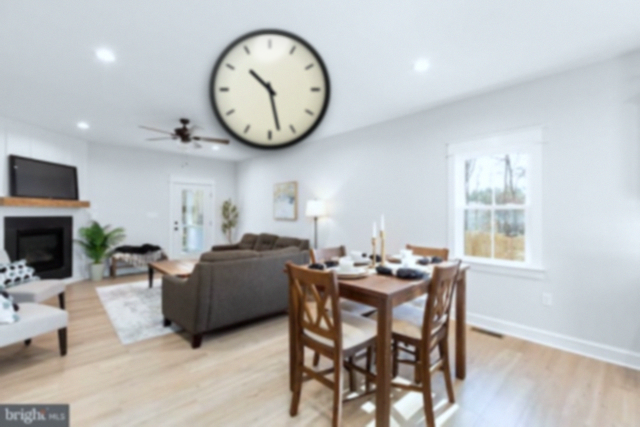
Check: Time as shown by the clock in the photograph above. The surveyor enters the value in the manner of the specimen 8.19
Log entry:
10.28
